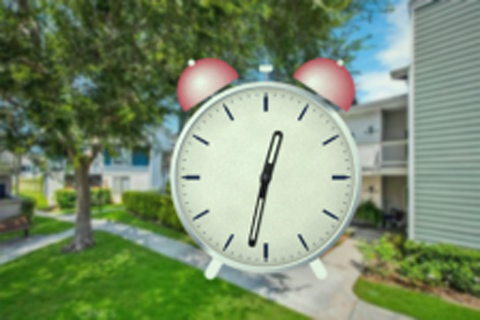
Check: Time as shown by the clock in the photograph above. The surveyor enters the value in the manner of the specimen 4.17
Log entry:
12.32
